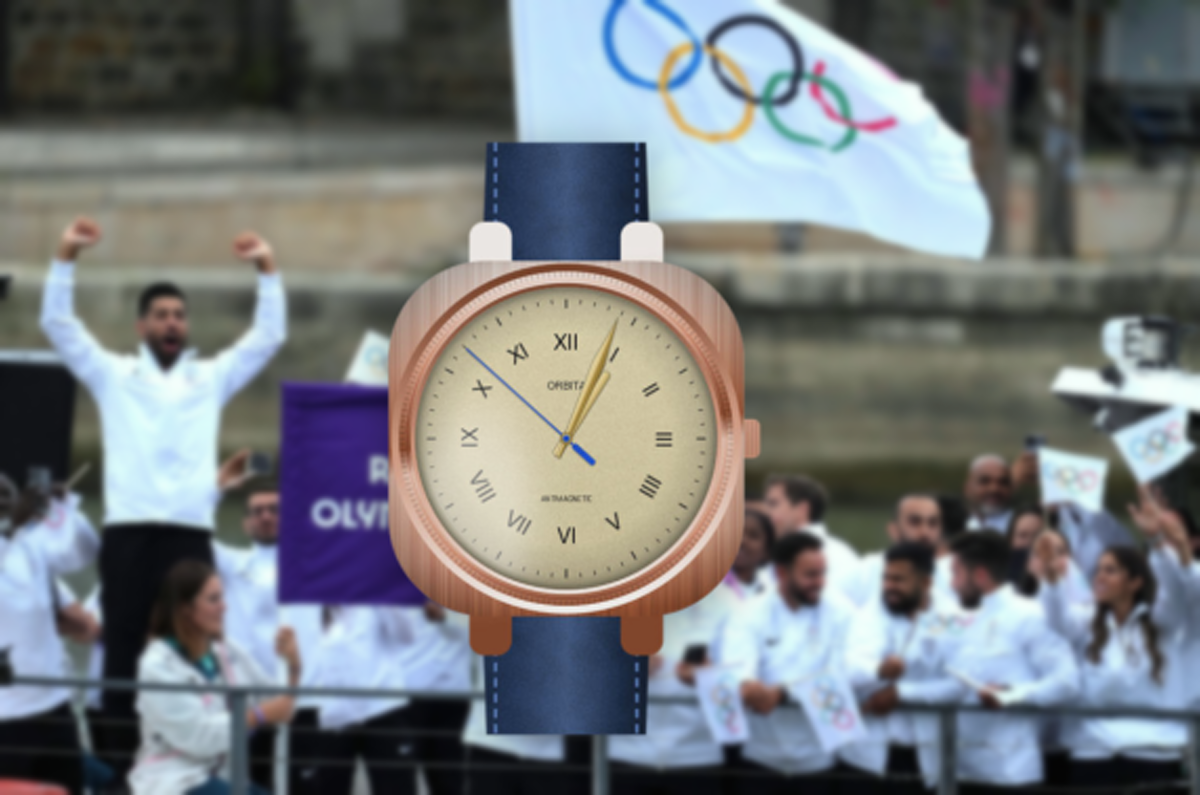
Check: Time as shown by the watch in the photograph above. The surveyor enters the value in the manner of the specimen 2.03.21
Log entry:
1.03.52
